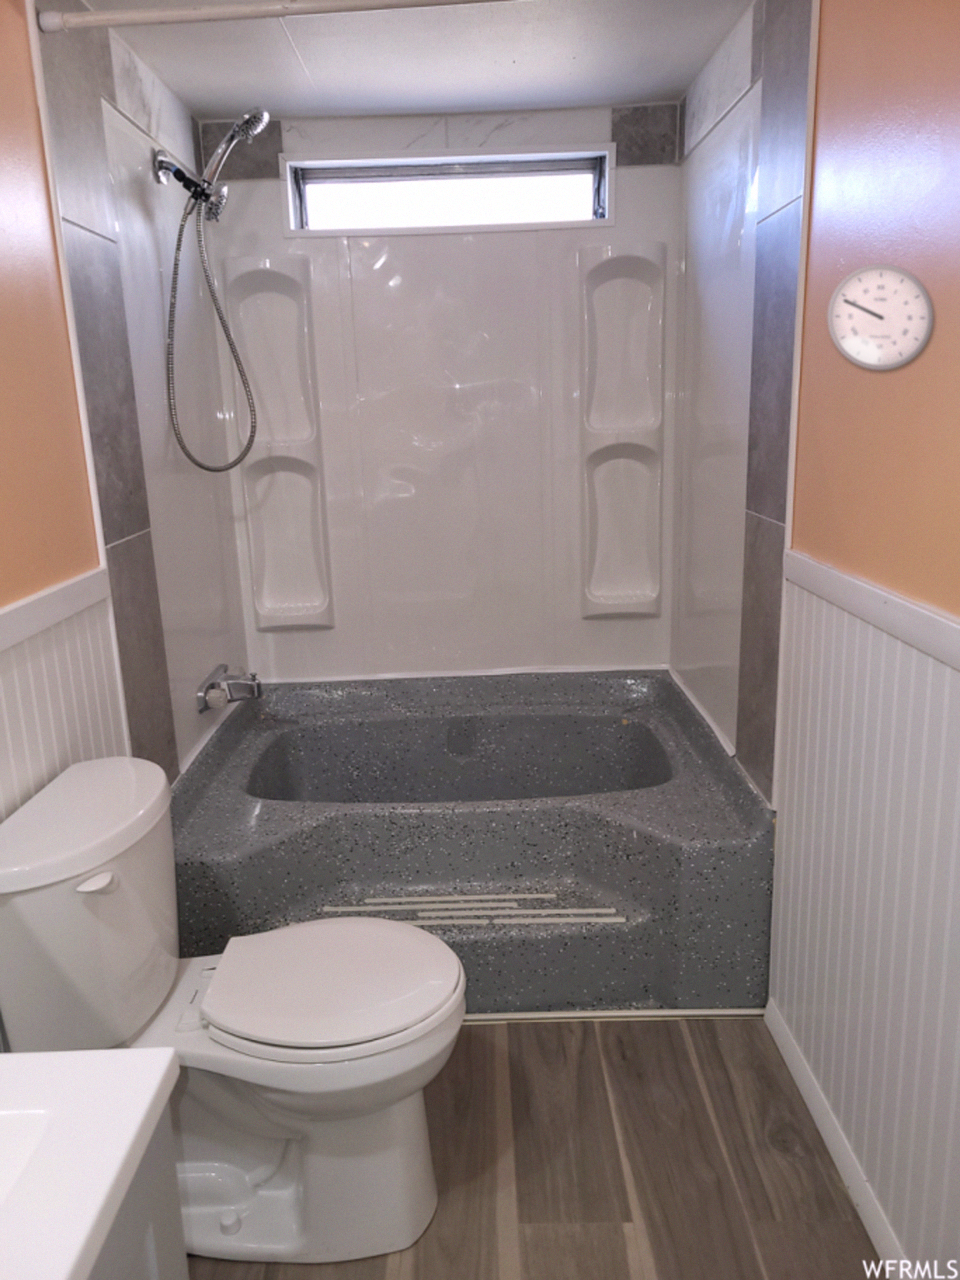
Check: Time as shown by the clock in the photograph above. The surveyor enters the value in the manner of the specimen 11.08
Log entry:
9.49
